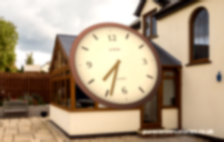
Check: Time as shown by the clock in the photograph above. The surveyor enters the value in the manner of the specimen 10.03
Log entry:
7.34
